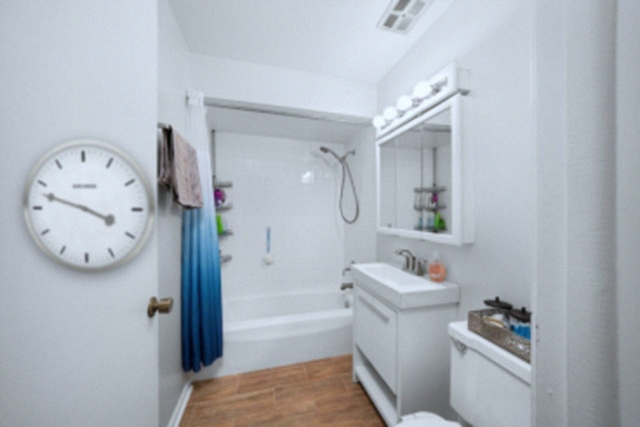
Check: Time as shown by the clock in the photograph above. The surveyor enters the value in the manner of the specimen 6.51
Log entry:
3.48
